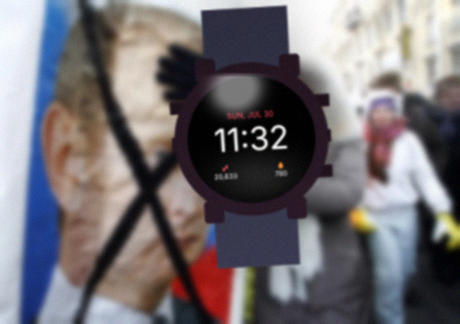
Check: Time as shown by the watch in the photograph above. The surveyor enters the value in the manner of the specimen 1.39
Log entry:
11.32
